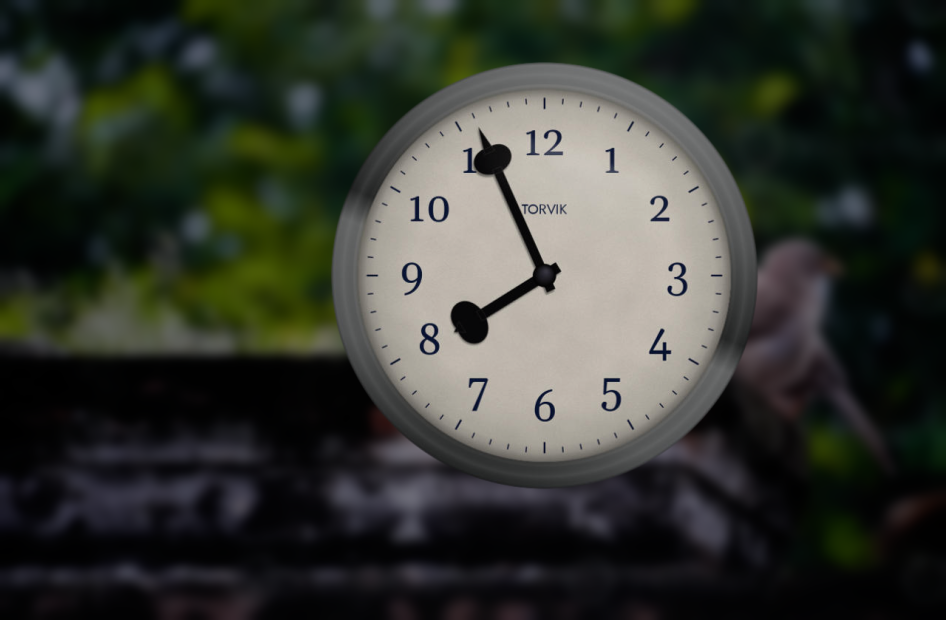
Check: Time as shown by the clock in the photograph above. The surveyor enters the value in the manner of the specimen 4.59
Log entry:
7.56
